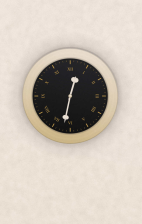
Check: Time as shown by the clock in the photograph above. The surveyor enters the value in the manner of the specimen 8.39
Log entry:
12.32
